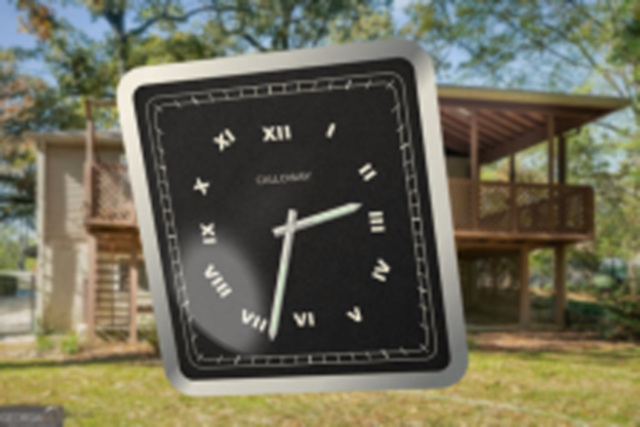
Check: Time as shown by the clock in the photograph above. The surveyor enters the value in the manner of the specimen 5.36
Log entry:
2.33
